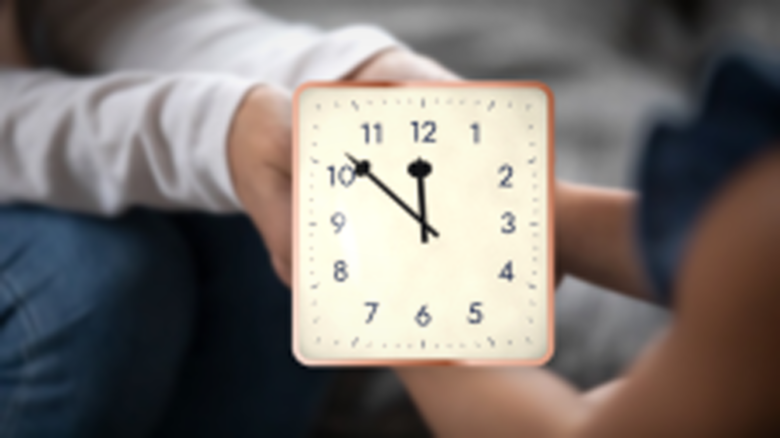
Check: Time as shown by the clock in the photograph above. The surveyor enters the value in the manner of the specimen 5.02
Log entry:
11.52
